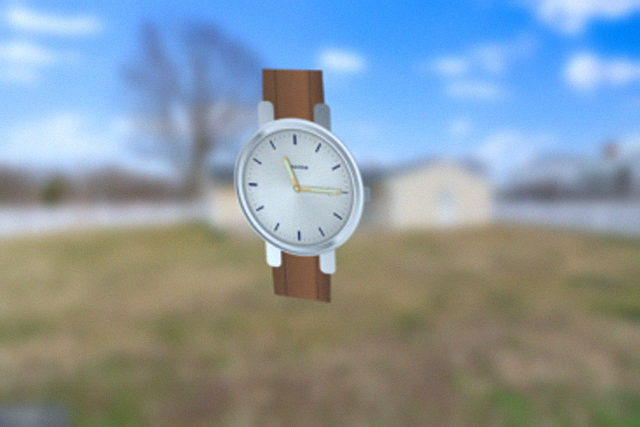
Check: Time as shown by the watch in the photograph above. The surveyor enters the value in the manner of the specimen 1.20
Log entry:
11.15
